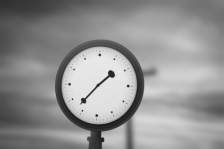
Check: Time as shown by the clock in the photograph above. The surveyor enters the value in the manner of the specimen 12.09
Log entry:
1.37
